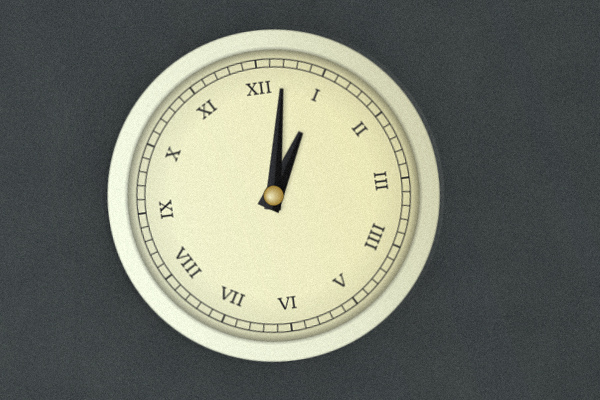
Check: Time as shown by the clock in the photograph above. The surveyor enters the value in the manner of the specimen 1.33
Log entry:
1.02
